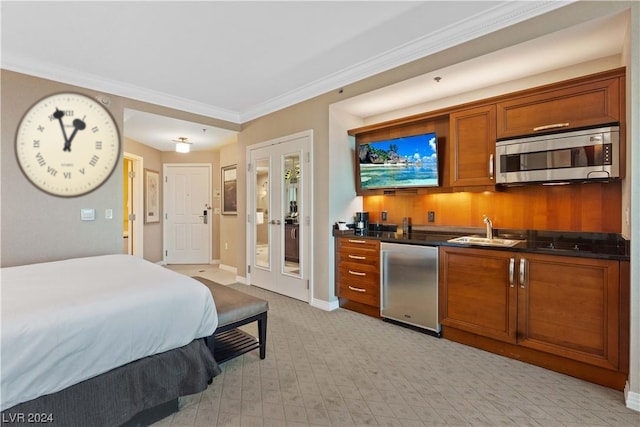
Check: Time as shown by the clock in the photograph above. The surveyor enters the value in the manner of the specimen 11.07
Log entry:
12.57
